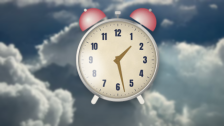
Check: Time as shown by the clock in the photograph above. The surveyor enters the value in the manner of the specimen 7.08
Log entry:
1.28
